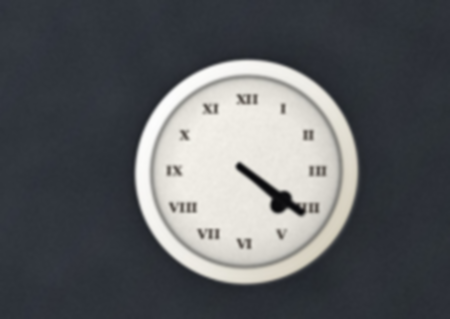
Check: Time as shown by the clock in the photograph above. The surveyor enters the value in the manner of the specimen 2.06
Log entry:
4.21
